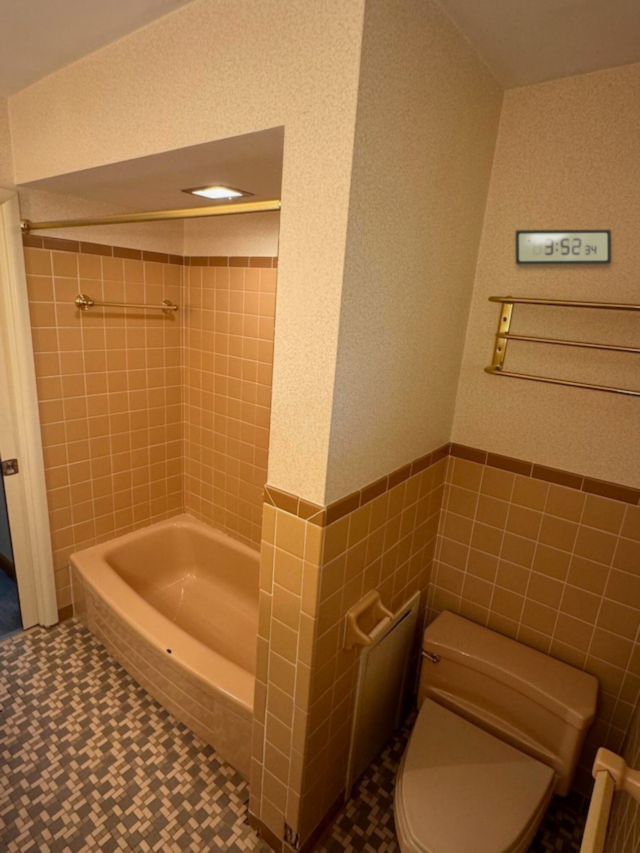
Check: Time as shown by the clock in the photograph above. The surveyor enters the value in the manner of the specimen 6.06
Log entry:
3.52
